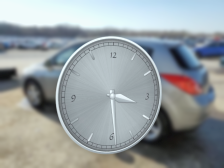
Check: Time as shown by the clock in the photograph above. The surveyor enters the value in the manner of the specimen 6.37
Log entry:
3.29
